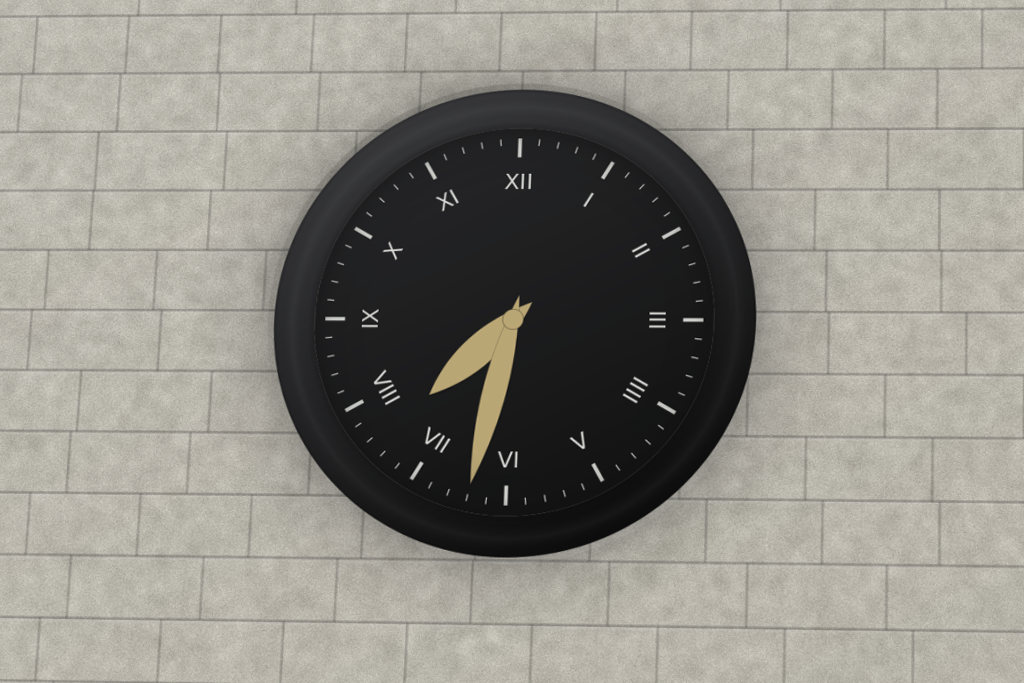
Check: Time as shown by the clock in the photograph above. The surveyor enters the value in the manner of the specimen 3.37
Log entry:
7.32
